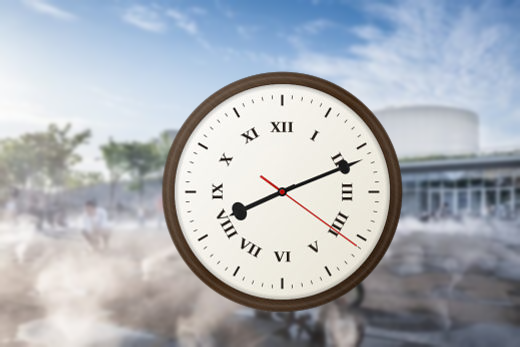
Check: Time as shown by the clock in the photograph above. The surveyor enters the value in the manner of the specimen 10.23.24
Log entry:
8.11.21
